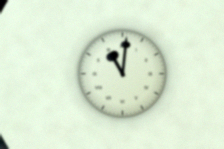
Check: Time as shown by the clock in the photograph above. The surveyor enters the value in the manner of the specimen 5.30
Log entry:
11.01
